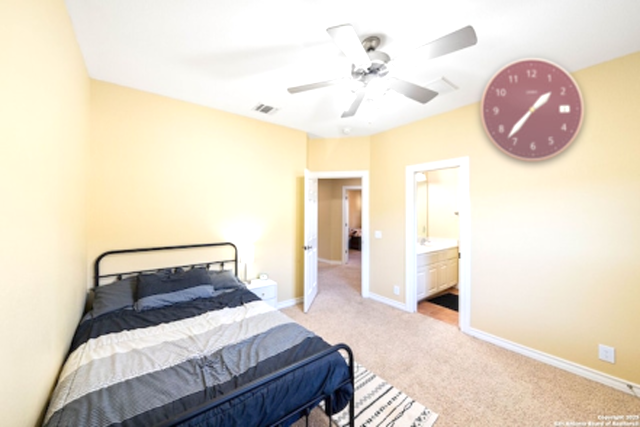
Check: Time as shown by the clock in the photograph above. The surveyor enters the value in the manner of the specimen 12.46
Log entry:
1.37
